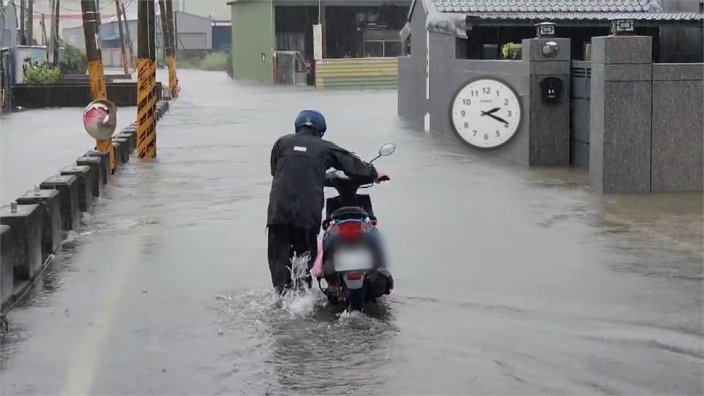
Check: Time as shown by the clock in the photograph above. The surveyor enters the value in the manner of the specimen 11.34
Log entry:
2.19
